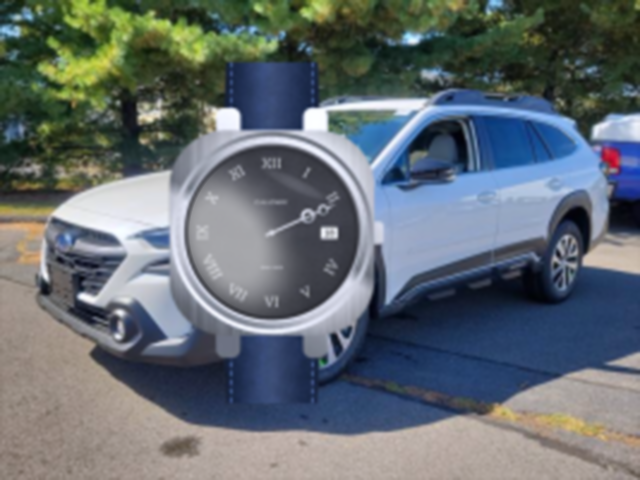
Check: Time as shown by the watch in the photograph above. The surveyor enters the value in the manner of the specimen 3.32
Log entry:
2.11
